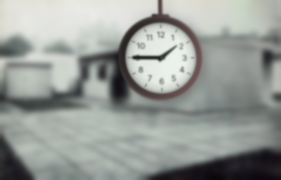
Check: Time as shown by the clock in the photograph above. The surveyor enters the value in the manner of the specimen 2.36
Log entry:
1.45
